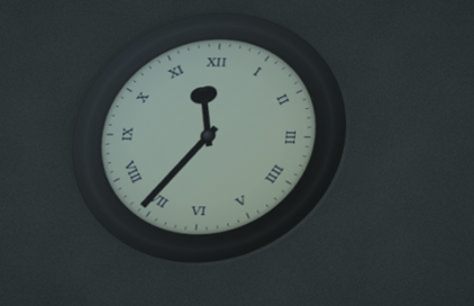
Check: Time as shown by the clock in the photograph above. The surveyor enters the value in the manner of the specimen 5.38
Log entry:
11.36
